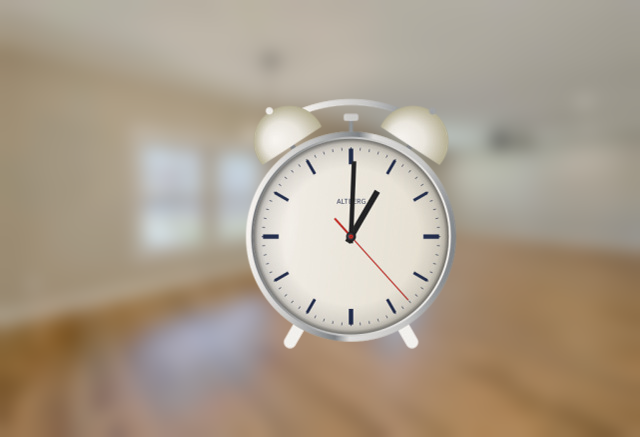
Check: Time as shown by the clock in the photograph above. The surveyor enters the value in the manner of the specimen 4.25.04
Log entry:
1.00.23
